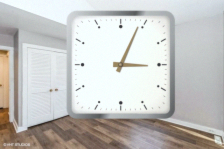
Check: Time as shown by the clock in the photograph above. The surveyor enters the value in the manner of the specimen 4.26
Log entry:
3.04
